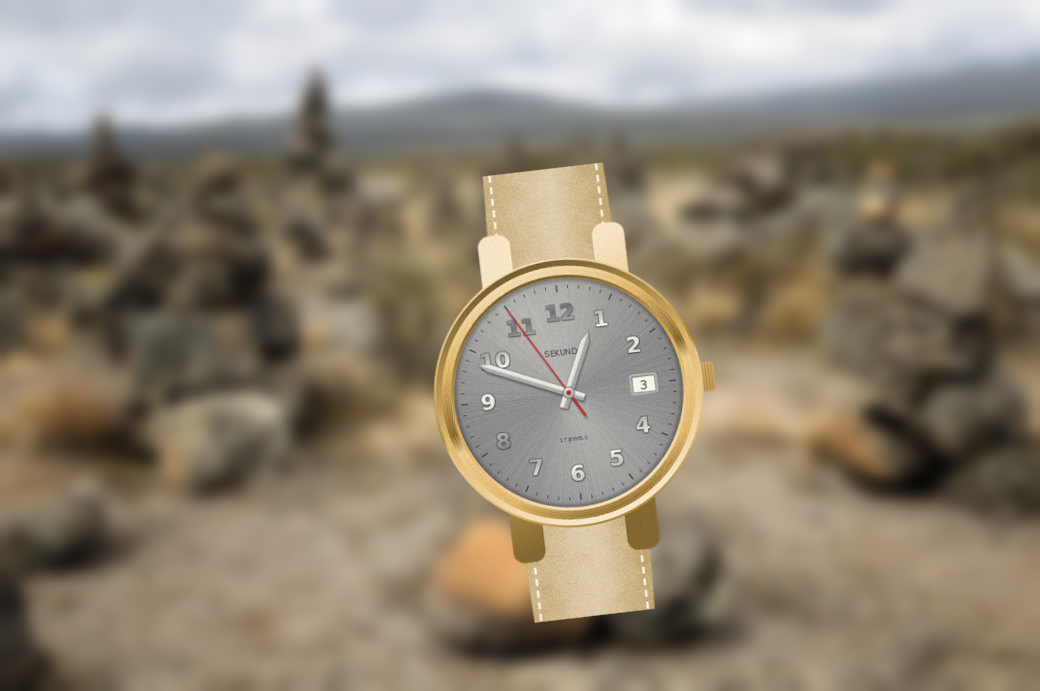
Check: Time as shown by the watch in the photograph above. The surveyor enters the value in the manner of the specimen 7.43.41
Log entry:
12.48.55
